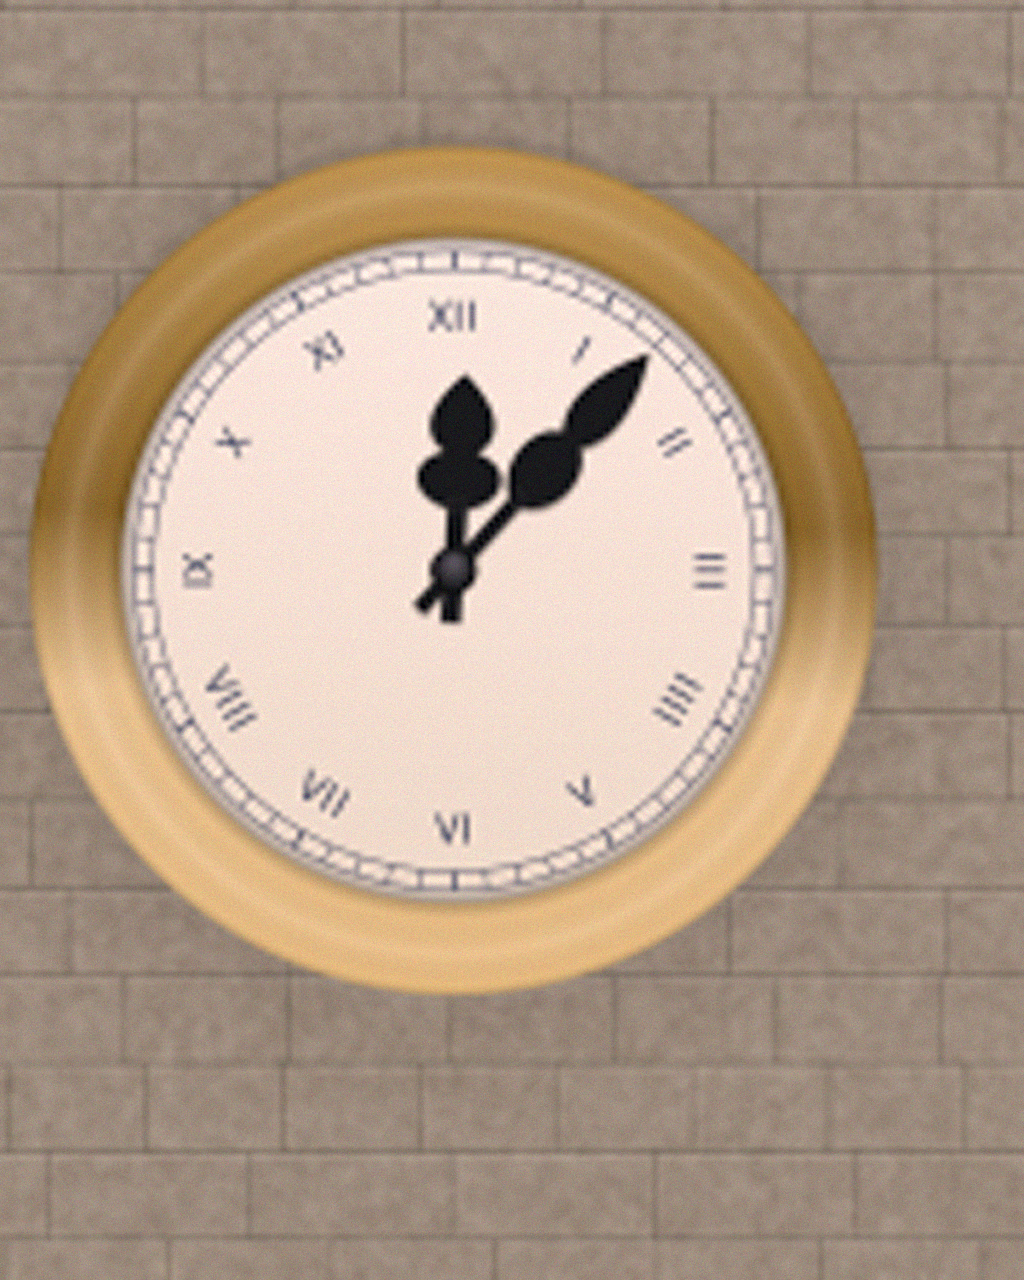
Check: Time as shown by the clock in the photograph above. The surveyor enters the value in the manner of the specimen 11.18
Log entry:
12.07
